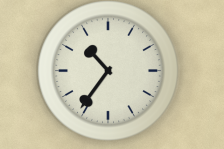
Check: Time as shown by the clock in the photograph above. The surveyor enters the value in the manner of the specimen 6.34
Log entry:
10.36
